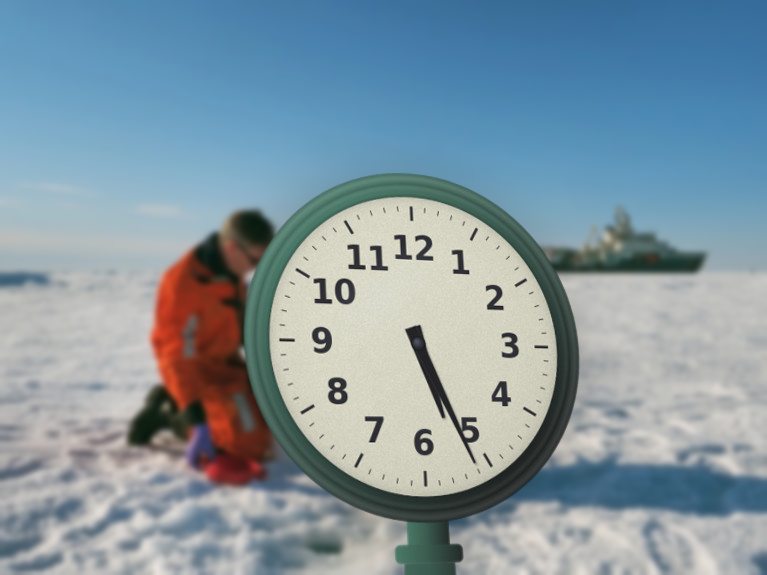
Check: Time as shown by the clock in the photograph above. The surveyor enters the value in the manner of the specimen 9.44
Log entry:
5.26
